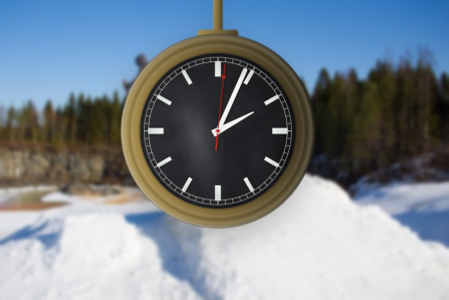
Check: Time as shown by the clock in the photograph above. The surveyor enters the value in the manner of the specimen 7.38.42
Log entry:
2.04.01
